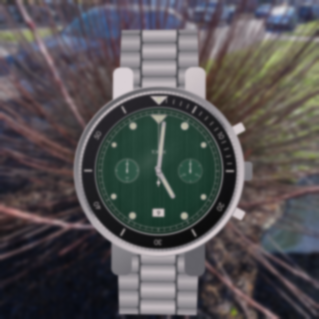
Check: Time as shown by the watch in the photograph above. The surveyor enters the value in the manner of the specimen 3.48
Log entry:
5.01
